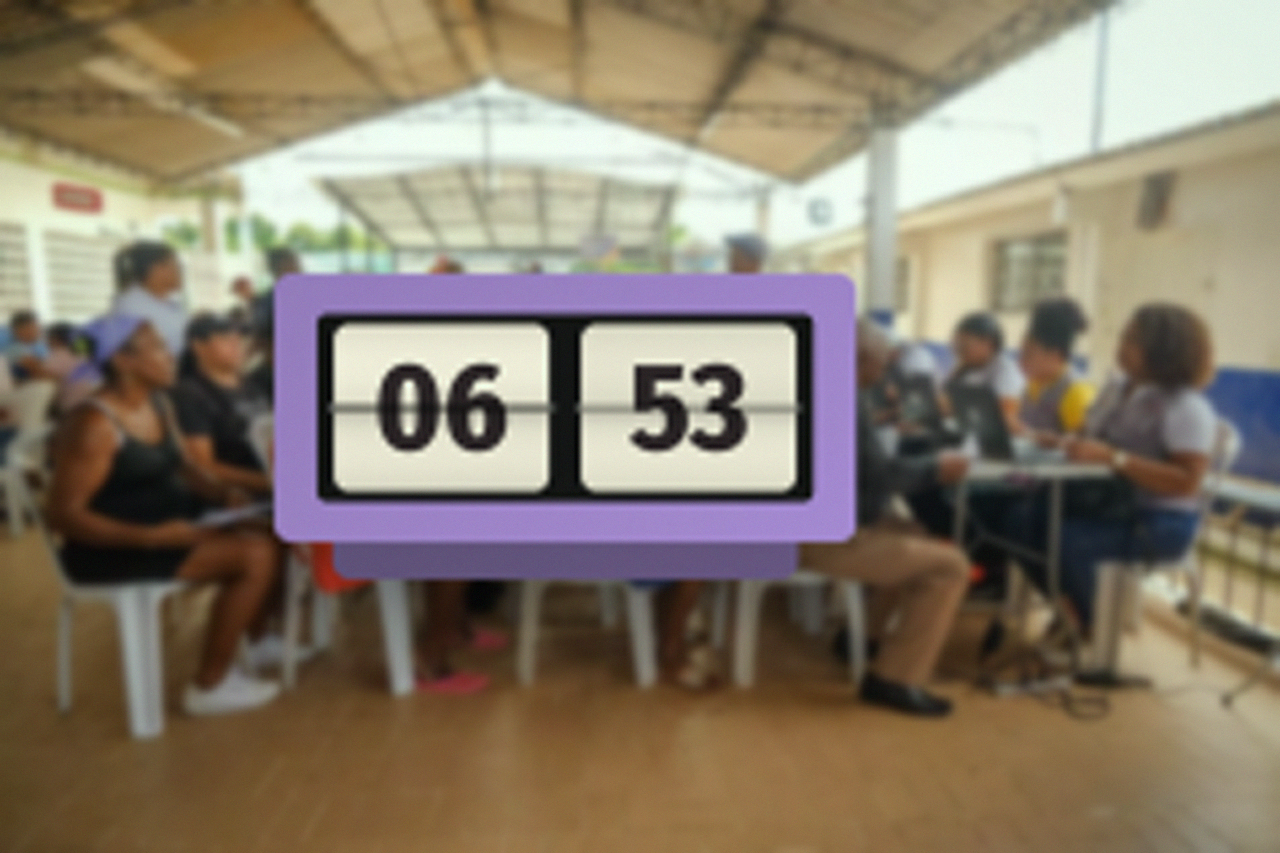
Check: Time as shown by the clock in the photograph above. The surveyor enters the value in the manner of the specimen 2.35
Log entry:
6.53
